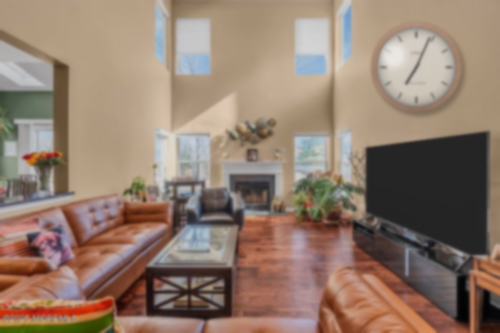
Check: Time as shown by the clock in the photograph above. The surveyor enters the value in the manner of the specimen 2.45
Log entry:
7.04
